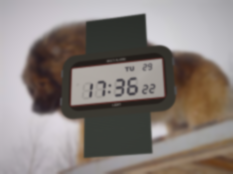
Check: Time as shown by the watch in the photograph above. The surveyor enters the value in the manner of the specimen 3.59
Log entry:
17.36
